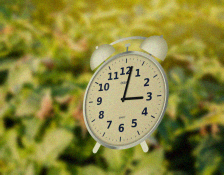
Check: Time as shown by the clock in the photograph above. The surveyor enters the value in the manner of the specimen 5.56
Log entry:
3.02
